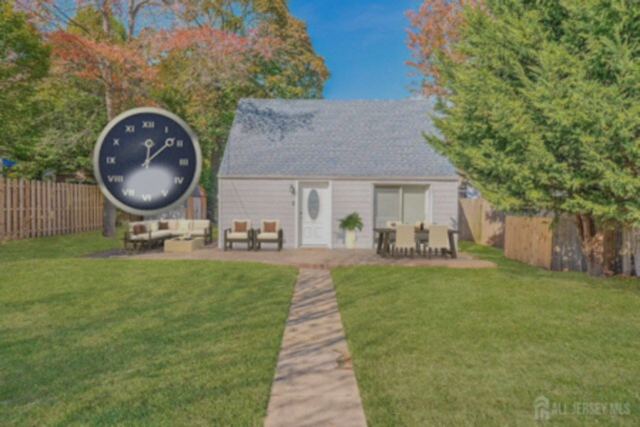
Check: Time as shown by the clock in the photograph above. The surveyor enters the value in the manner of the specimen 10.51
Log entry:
12.08
